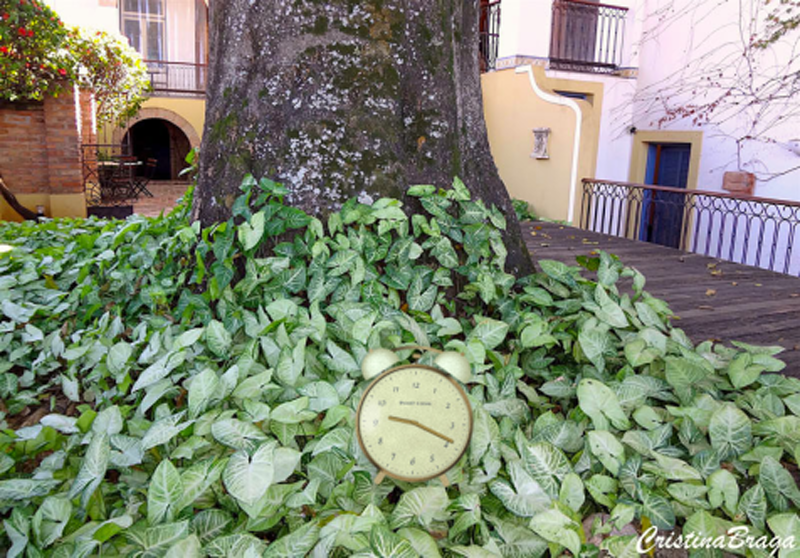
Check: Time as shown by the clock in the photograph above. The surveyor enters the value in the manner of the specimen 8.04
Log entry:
9.19
